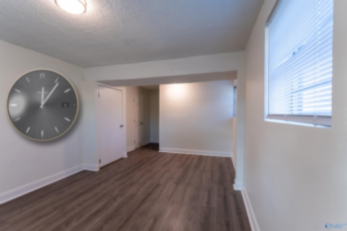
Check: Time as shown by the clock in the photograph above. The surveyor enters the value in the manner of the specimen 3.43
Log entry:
12.06
